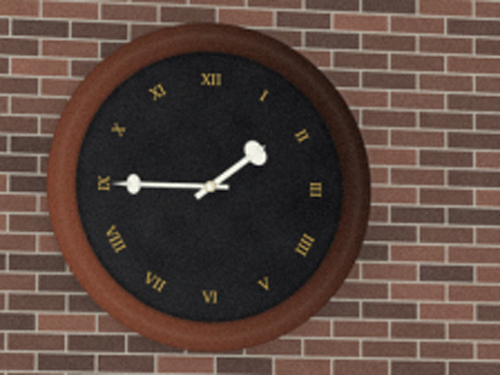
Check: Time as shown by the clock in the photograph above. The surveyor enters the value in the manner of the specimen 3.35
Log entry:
1.45
